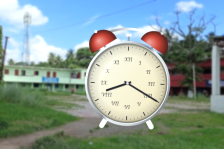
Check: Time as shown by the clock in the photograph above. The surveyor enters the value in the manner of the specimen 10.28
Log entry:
8.20
